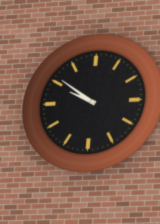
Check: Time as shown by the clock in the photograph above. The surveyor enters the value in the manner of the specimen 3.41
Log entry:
9.51
